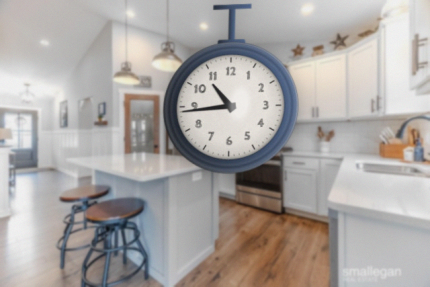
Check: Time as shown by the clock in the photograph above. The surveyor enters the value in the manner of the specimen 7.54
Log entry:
10.44
